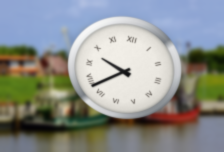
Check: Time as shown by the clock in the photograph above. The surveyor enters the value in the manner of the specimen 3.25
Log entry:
9.38
